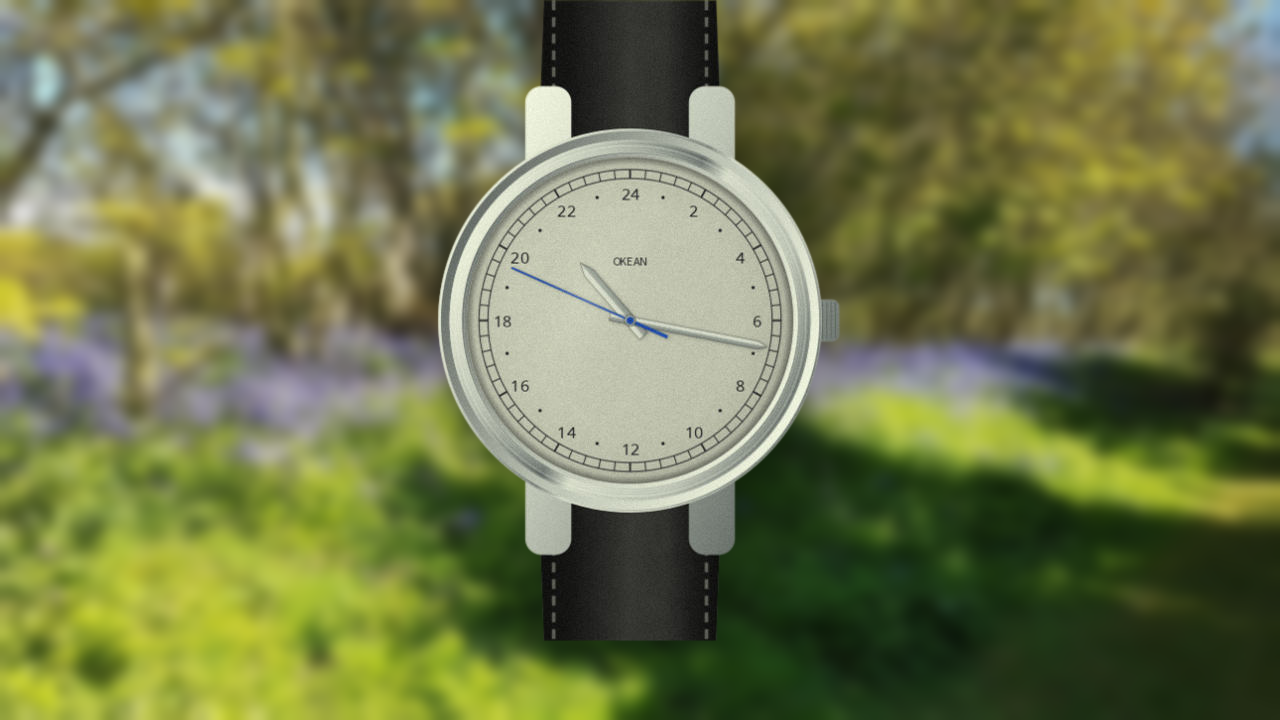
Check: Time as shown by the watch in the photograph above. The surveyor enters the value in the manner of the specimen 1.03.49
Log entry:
21.16.49
